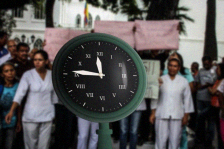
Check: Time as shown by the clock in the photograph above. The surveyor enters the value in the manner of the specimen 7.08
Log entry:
11.46
